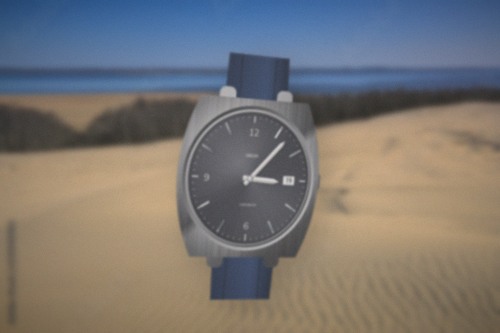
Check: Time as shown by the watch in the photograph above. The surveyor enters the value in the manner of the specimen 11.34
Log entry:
3.07
